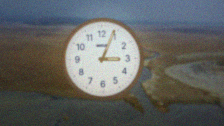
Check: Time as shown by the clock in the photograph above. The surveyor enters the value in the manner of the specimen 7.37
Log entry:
3.04
